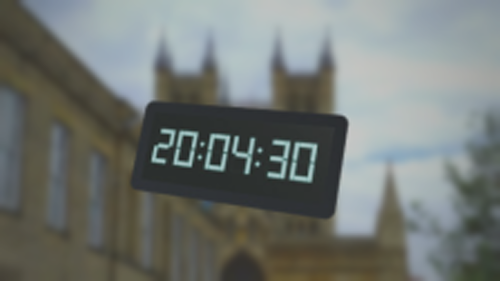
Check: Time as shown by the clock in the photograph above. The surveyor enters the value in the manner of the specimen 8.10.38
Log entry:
20.04.30
